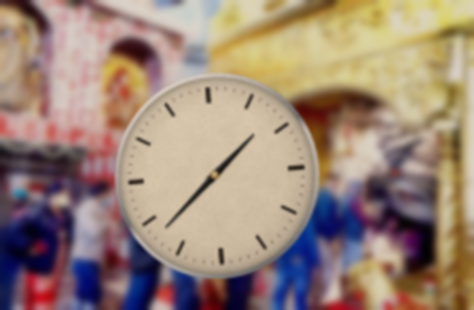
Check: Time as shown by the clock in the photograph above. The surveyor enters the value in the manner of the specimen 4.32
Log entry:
1.38
